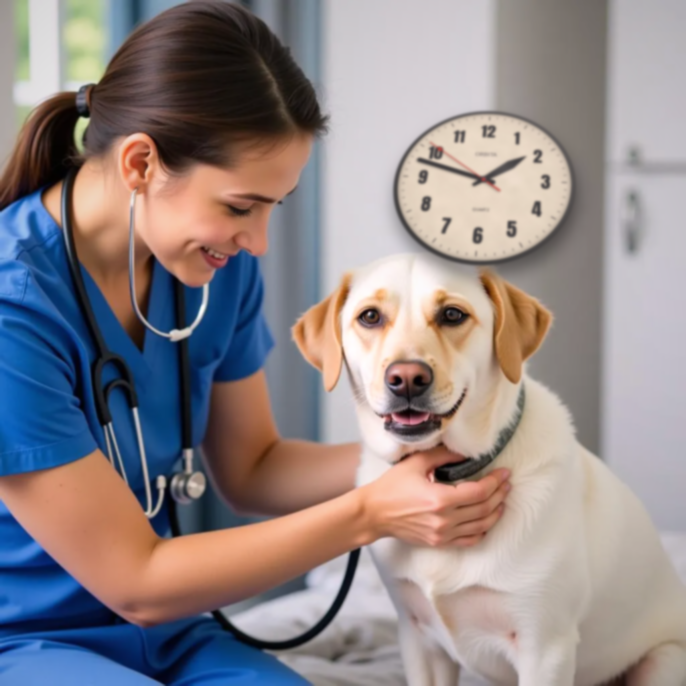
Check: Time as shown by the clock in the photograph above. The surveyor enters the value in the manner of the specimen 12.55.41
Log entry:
1.47.51
